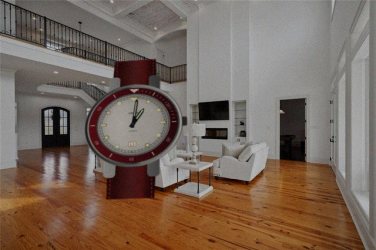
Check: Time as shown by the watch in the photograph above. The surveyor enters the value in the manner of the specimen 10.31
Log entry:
1.01
